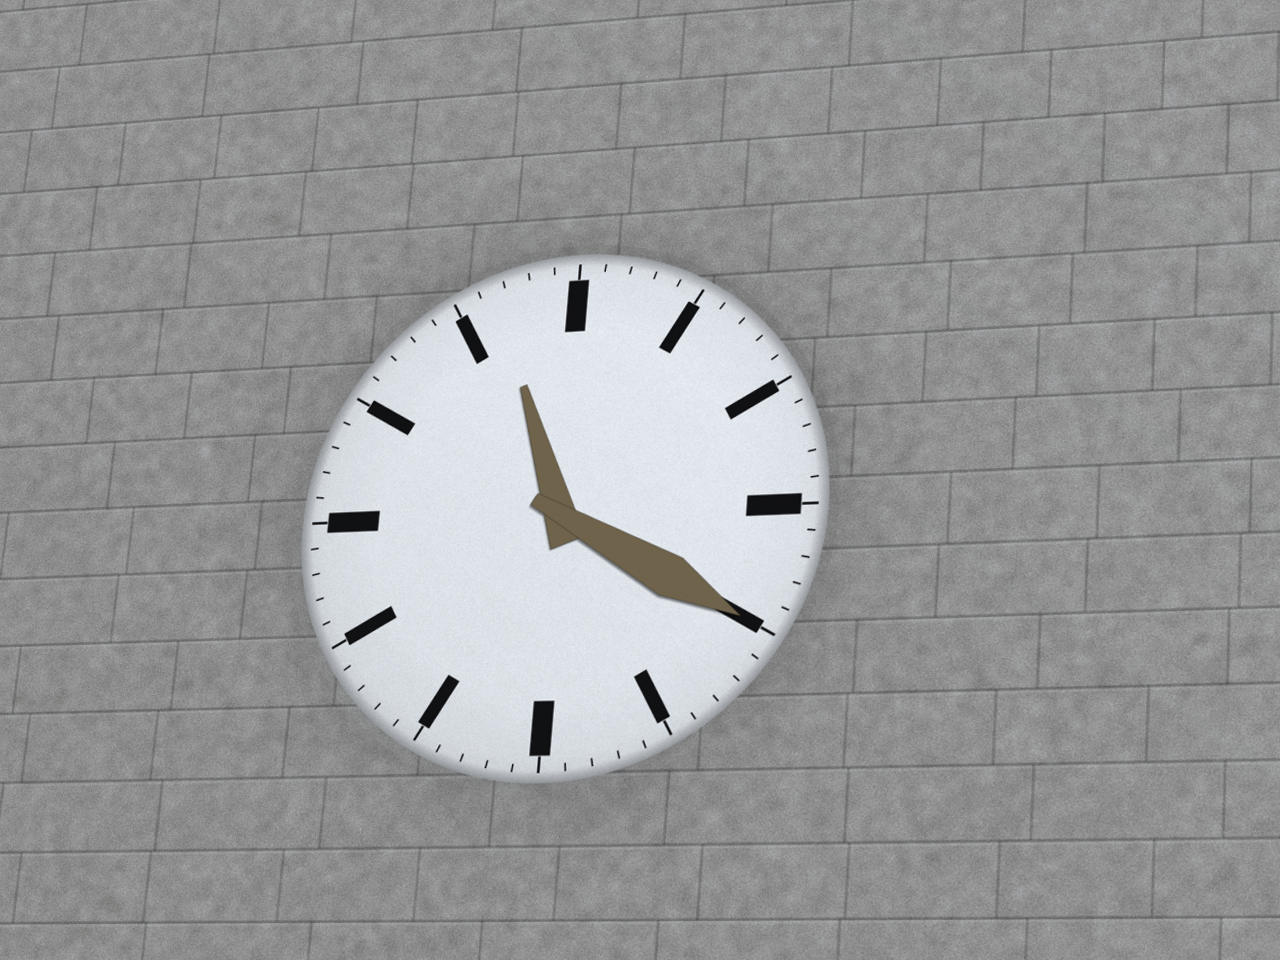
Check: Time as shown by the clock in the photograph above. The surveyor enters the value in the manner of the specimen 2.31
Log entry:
11.20
